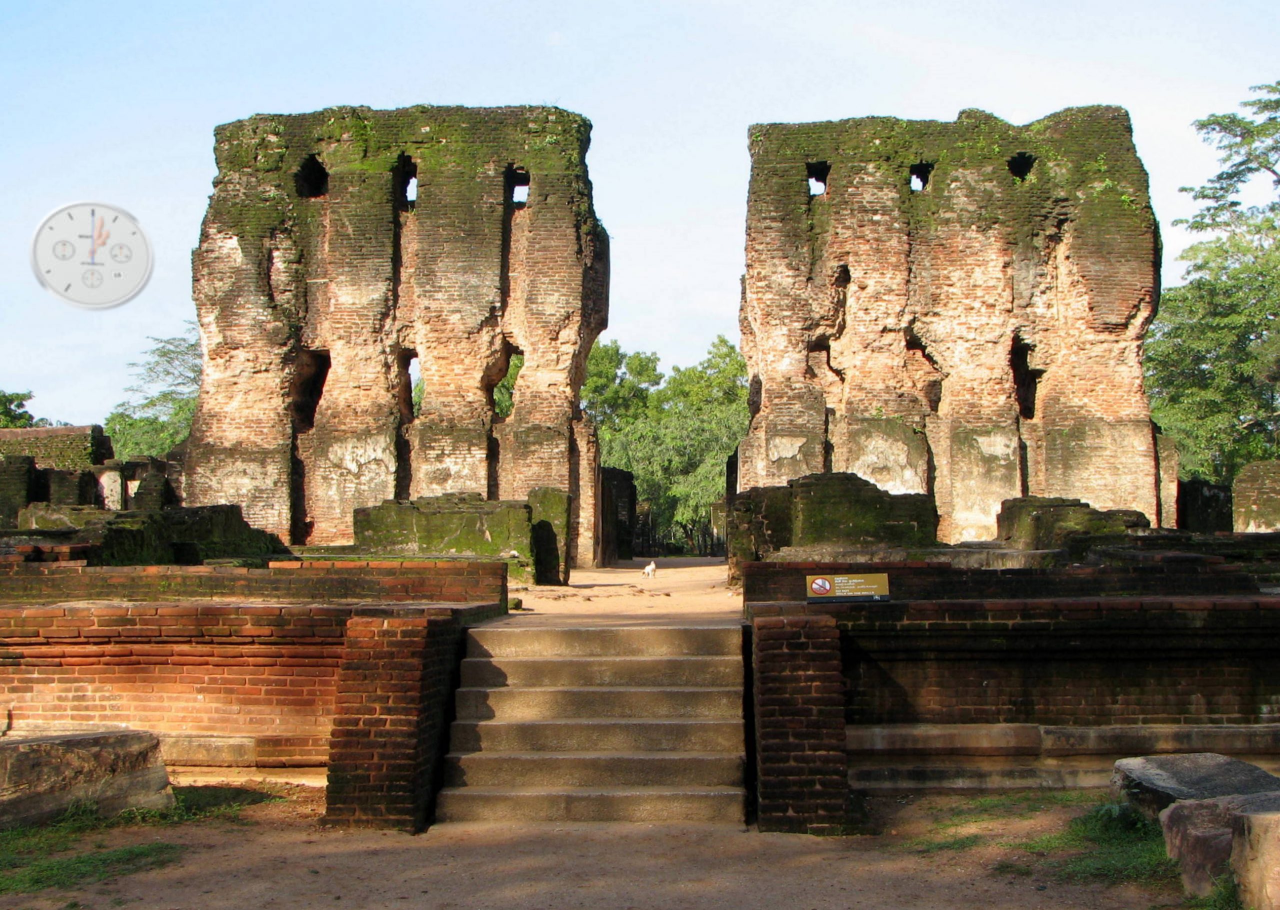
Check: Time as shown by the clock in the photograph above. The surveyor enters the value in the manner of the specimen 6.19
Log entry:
1.02
